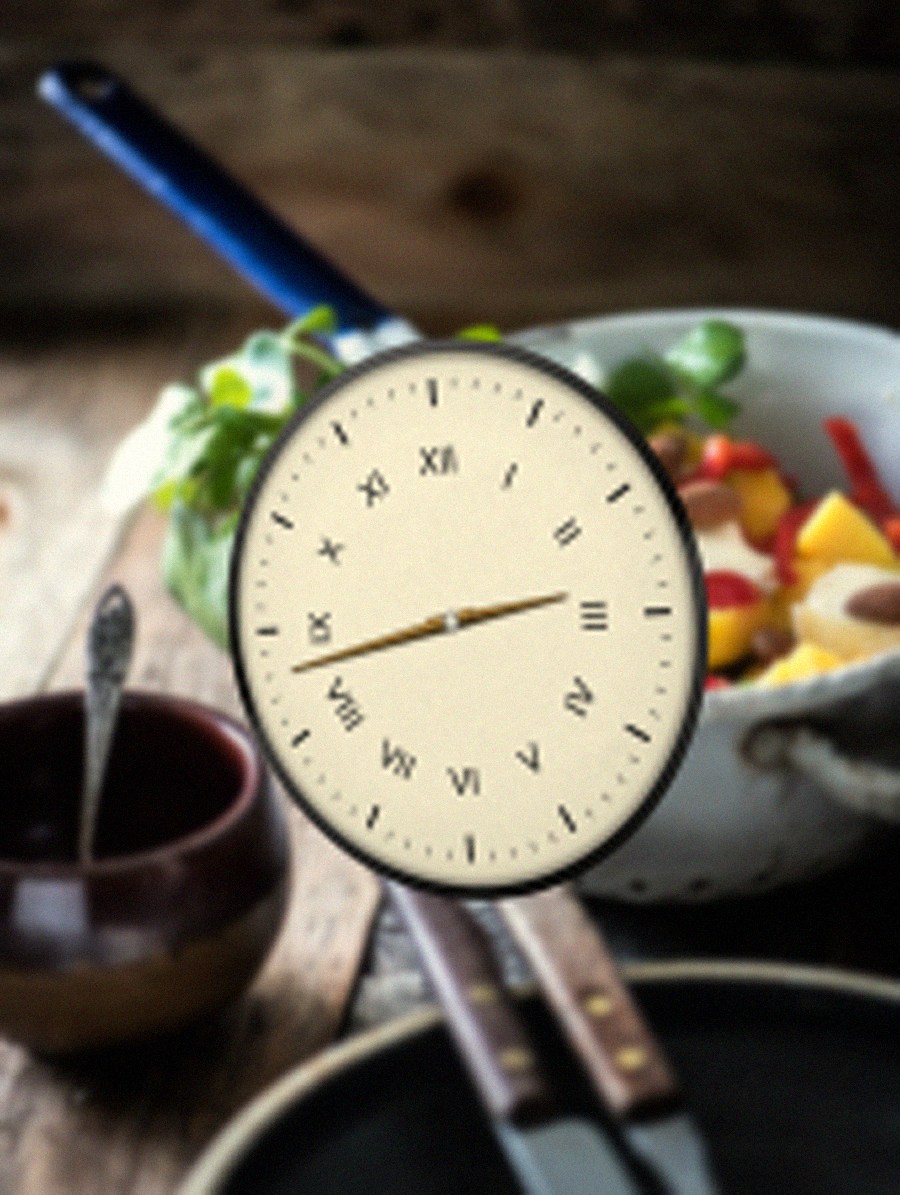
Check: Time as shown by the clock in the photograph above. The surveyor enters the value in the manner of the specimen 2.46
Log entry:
2.43
